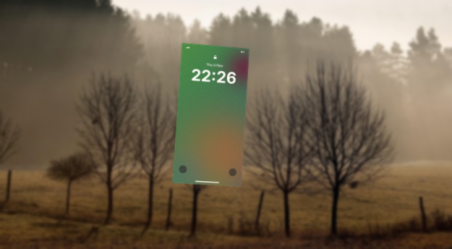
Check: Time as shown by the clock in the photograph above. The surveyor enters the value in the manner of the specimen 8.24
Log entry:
22.26
